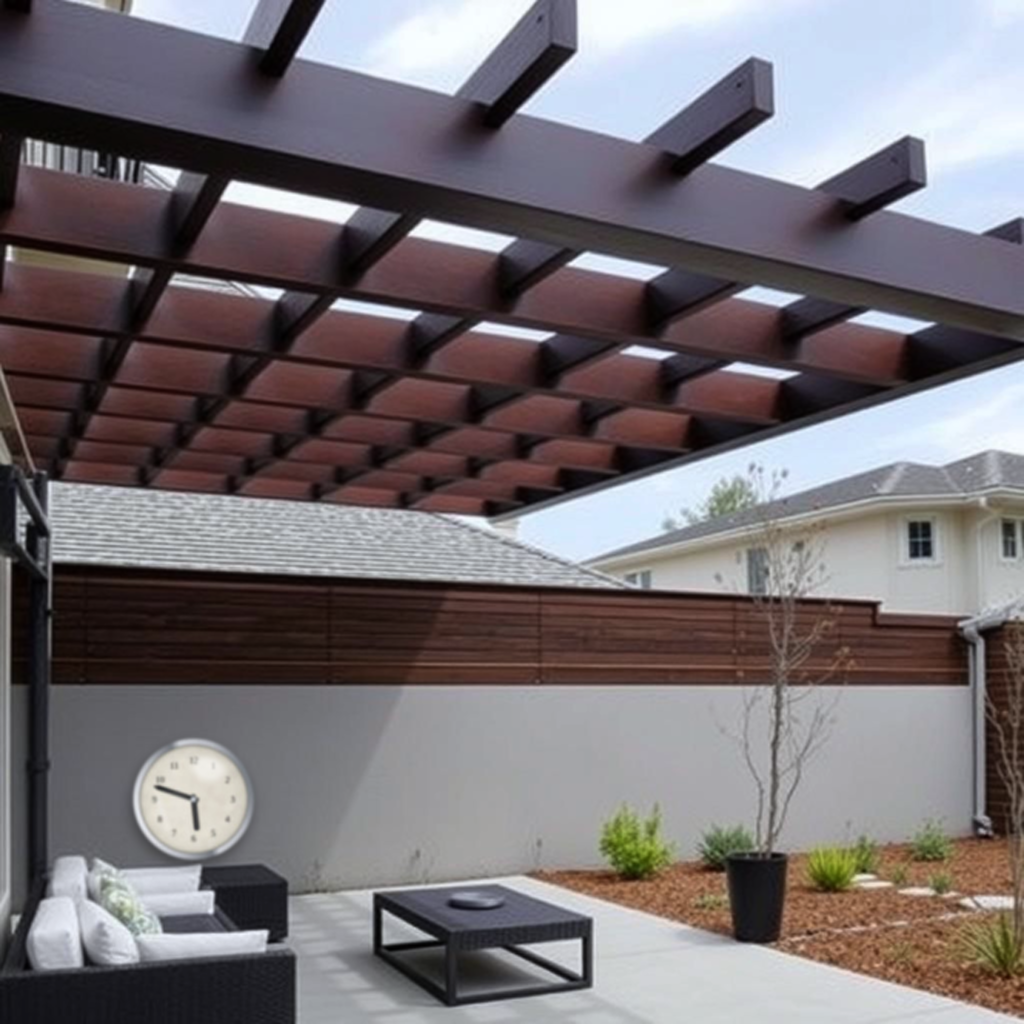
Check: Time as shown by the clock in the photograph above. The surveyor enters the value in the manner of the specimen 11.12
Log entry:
5.48
